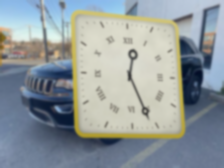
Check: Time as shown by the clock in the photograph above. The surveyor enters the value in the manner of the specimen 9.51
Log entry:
12.26
